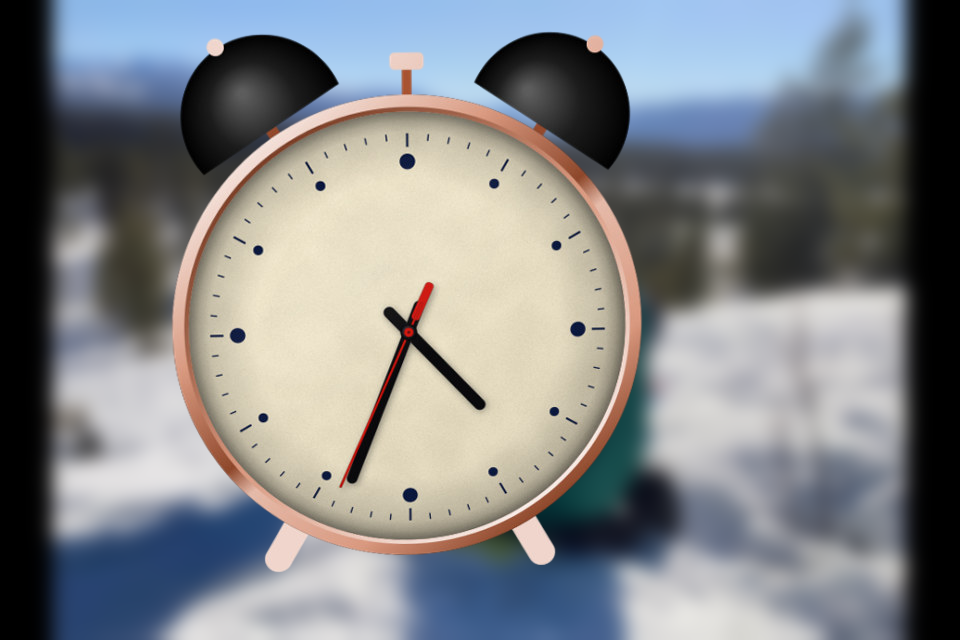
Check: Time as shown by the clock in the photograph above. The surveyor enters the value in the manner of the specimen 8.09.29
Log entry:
4.33.34
